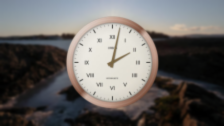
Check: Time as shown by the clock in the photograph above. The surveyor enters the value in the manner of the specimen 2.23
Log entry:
2.02
